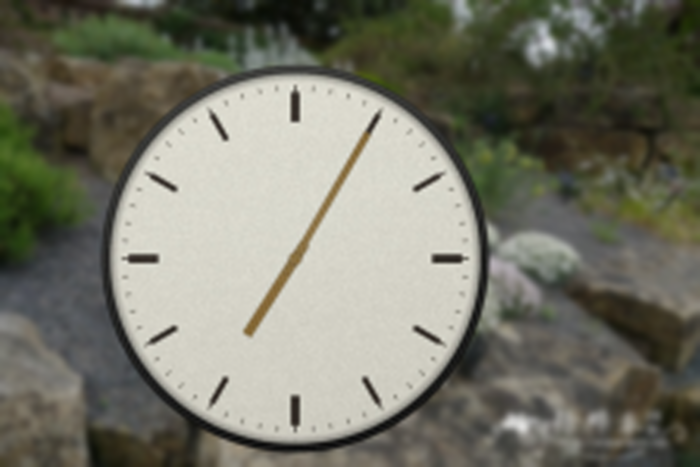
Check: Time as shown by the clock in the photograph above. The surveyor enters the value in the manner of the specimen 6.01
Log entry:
7.05
